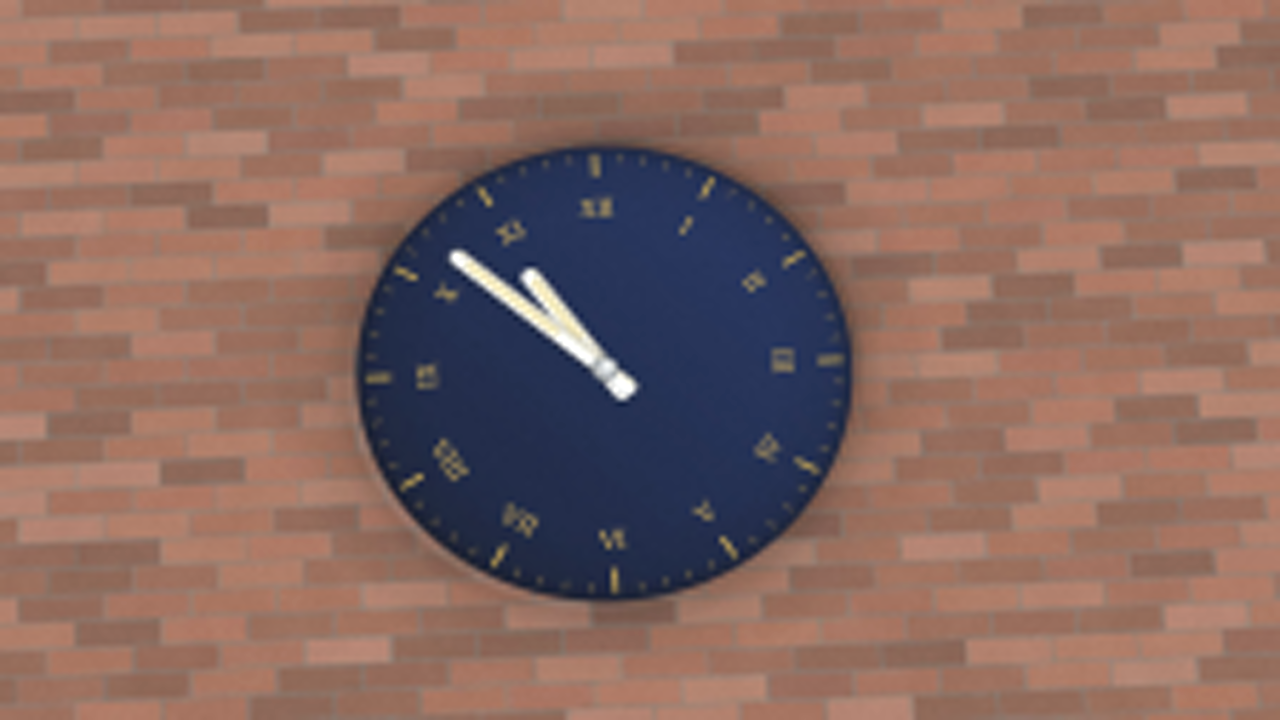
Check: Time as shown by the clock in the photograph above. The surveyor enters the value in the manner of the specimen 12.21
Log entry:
10.52
